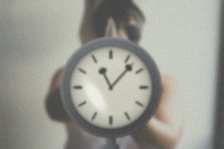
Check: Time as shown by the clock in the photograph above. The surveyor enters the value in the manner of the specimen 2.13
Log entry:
11.07
